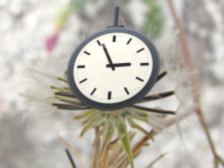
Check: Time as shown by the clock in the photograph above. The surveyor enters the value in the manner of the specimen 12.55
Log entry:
2.56
